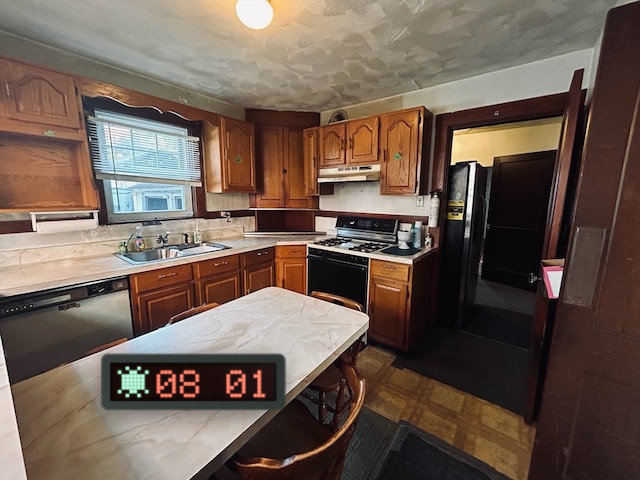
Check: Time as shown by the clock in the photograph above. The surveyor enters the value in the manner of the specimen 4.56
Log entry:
8.01
